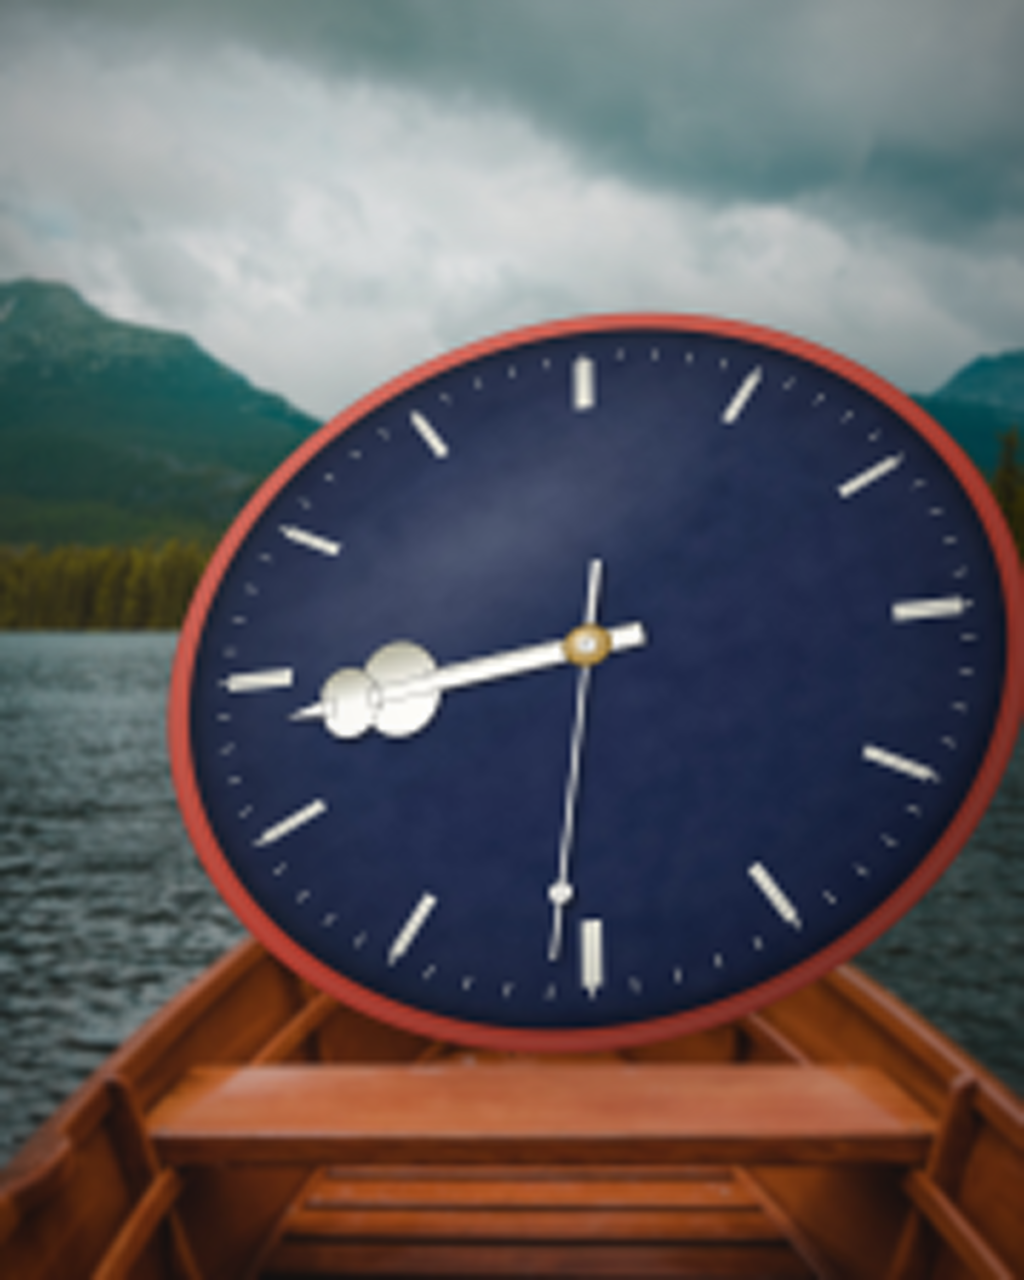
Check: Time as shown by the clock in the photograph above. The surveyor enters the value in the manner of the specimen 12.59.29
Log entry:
8.43.31
